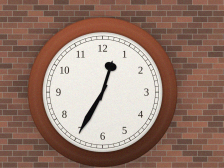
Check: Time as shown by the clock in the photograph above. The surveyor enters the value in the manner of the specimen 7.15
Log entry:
12.35
